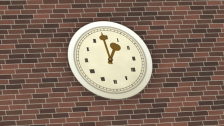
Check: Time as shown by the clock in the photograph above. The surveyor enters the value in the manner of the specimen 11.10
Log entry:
12.59
